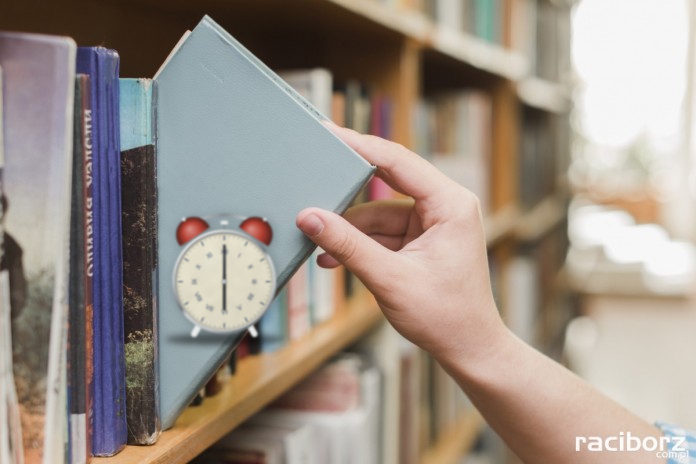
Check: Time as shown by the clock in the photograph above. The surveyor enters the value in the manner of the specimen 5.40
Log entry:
6.00
